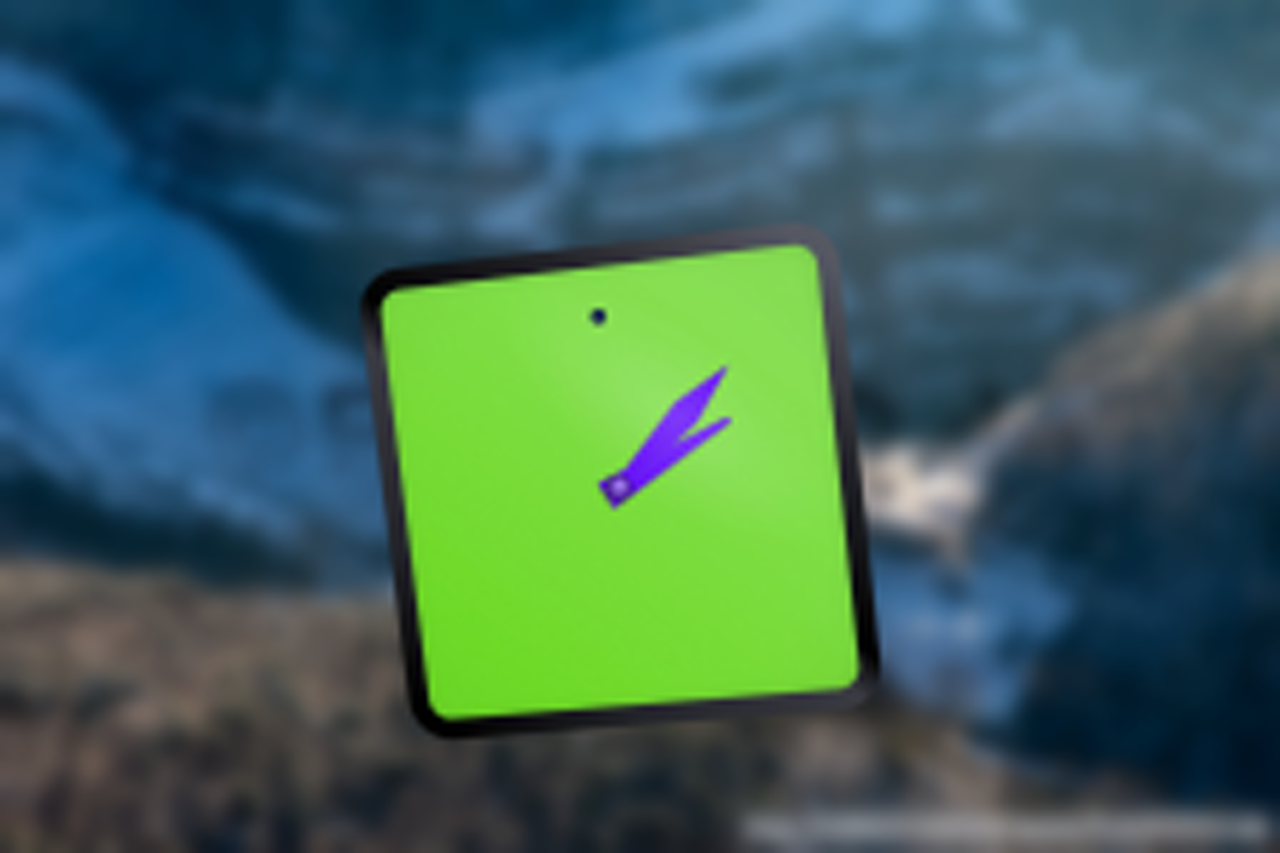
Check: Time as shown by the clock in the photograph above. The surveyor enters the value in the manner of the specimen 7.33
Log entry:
2.08
